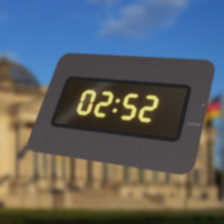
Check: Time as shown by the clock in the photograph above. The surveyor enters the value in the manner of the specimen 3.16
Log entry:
2.52
